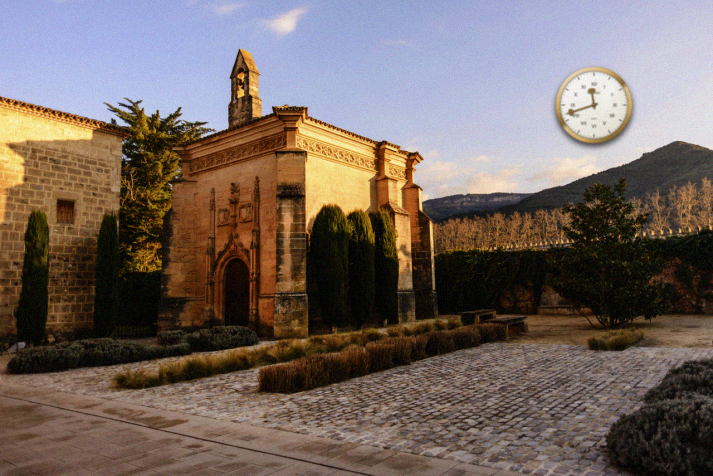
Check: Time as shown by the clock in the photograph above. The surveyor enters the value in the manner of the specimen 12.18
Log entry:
11.42
